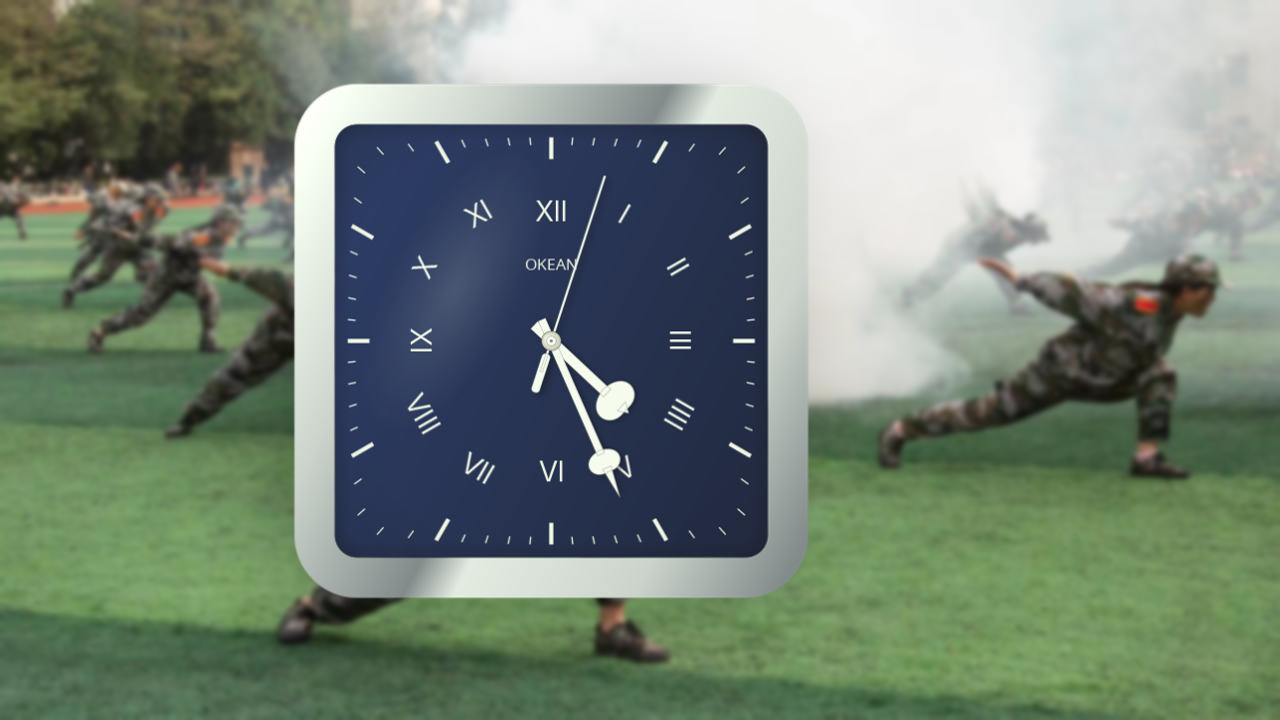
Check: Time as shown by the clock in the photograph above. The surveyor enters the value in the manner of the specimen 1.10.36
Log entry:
4.26.03
